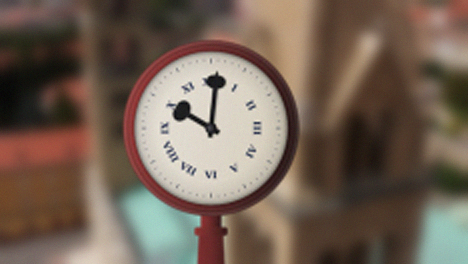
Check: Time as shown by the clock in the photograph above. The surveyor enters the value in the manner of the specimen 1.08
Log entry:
10.01
